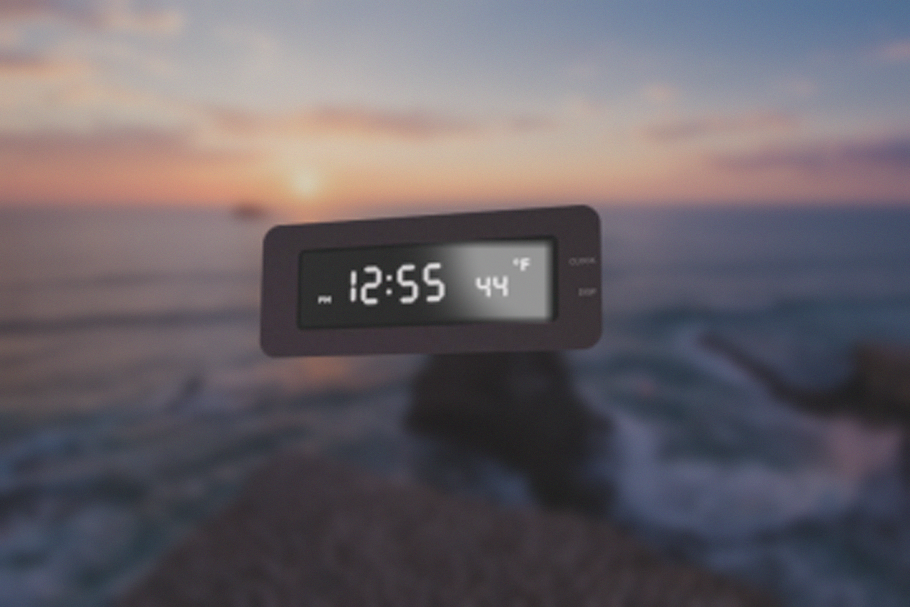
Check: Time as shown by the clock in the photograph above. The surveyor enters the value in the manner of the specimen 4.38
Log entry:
12.55
